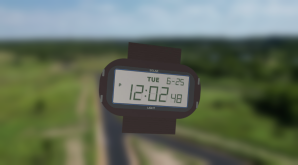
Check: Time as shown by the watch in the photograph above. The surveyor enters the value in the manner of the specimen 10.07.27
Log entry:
12.02.48
